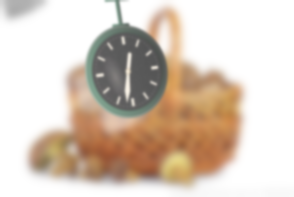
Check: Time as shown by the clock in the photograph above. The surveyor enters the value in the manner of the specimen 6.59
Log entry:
12.32
